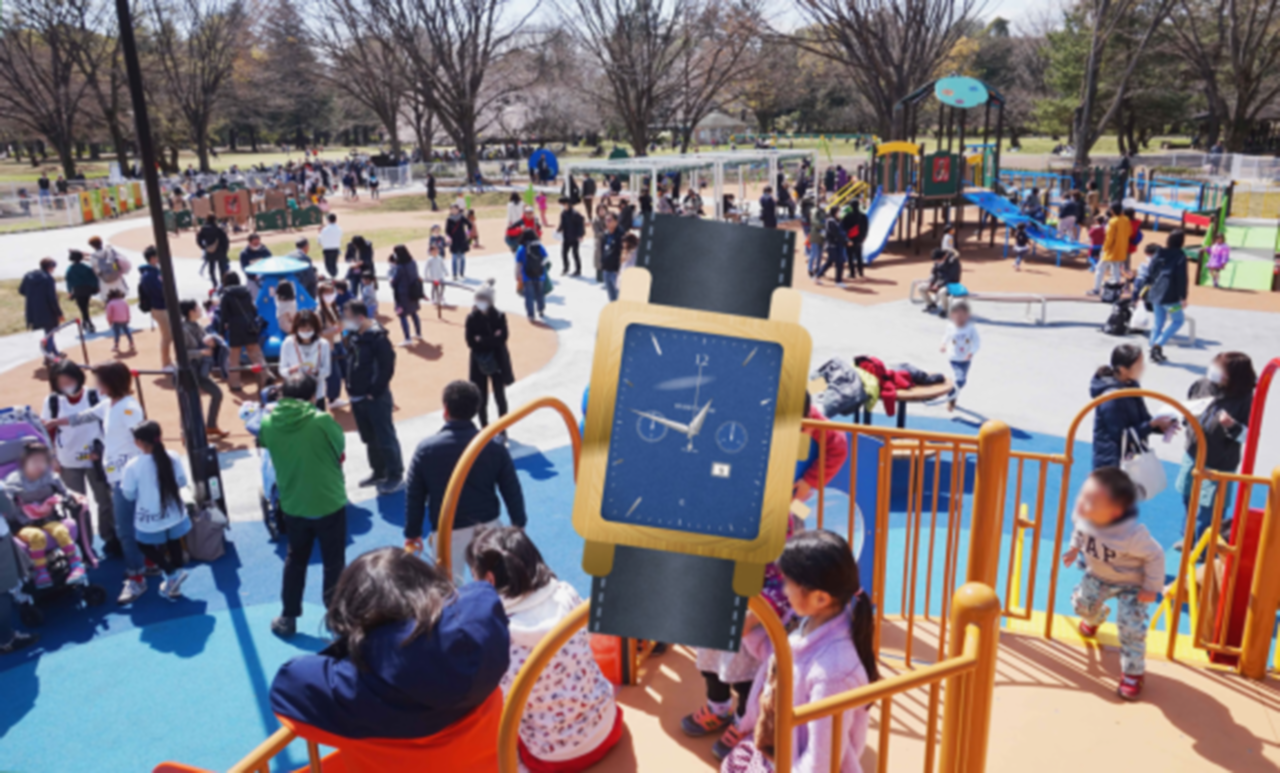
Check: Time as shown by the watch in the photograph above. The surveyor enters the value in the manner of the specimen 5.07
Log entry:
12.47
